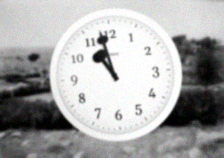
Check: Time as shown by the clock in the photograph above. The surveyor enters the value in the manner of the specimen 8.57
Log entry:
10.58
